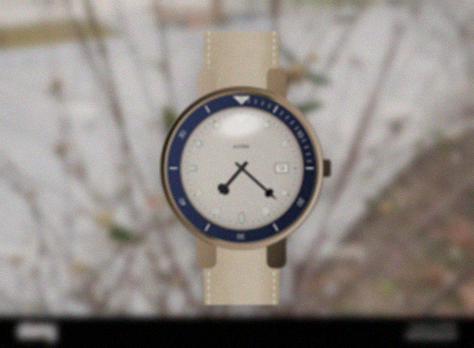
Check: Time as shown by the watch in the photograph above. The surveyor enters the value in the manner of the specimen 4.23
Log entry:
7.22
